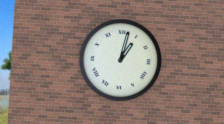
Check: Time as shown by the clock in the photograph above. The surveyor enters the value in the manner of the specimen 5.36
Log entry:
1.02
